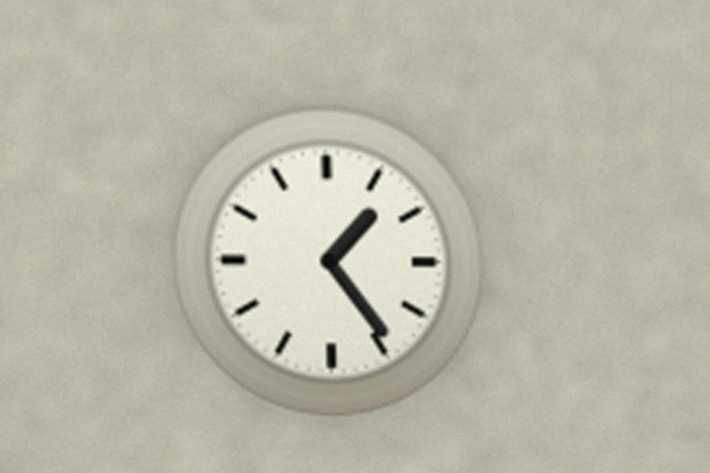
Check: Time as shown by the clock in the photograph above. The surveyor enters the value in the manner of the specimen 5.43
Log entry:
1.24
